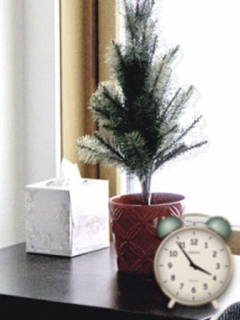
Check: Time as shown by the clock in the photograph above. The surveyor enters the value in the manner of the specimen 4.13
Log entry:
3.54
